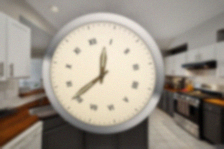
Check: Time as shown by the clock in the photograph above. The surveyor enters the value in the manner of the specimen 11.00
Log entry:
12.41
